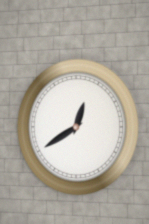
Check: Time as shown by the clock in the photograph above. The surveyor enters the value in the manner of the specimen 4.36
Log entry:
12.40
